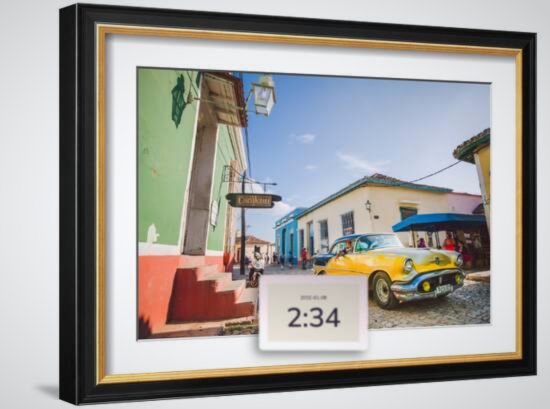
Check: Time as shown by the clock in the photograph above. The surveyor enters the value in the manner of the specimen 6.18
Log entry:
2.34
